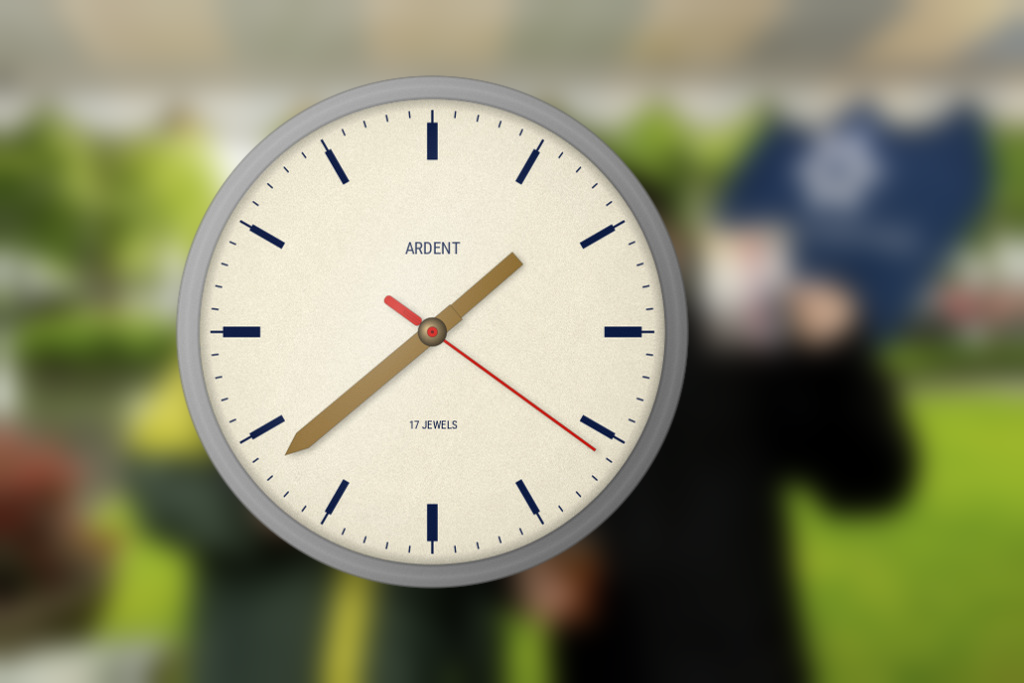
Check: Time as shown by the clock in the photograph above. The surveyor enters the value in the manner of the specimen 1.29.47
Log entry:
1.38.21
